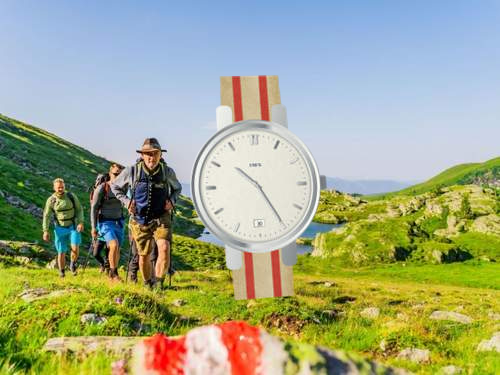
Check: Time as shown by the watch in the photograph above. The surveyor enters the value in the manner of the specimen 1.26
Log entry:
10.25
